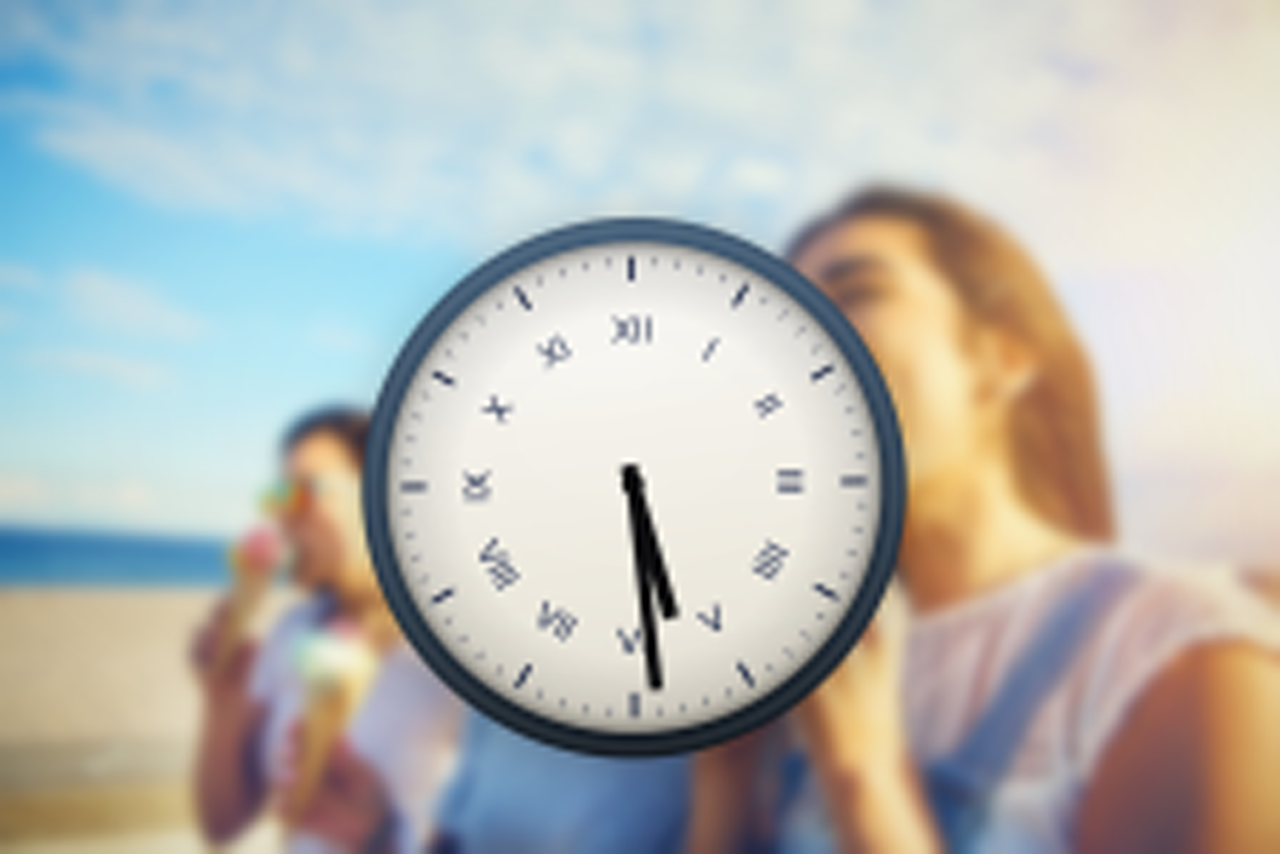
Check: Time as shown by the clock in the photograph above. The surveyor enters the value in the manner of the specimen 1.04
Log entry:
5.29
